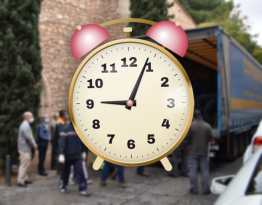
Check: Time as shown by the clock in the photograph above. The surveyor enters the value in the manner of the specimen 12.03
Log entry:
9.04
